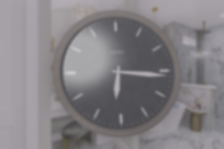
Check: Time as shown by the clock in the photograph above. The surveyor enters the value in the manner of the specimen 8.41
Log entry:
6.16
